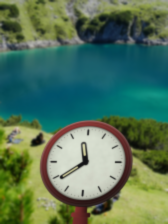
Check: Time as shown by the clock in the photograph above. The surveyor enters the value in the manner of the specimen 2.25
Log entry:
11.39
